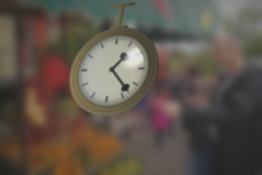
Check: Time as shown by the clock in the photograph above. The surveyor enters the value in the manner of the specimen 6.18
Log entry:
1.23
